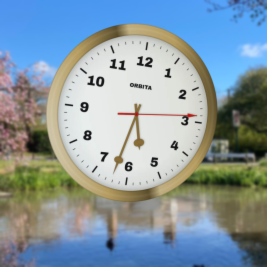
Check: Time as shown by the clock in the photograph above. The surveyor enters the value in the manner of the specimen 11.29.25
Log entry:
5.32.14
